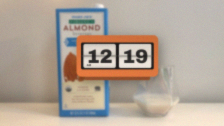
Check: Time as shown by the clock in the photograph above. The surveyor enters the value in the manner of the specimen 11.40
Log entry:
12.19
